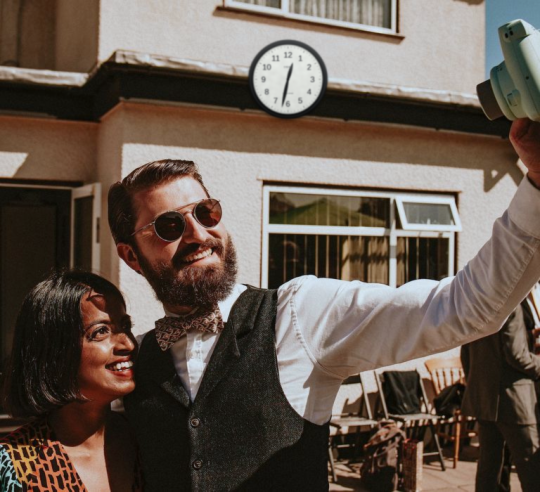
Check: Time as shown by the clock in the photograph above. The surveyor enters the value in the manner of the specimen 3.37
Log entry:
12.32
